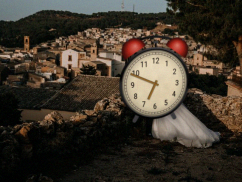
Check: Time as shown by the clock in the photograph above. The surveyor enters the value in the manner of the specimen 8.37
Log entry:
6.49
